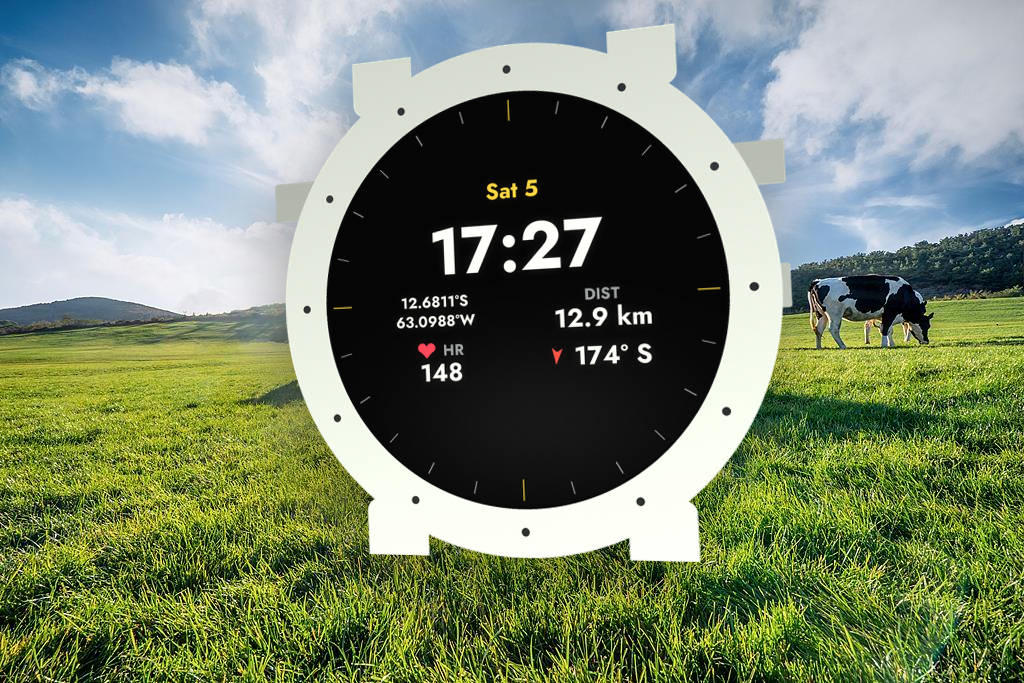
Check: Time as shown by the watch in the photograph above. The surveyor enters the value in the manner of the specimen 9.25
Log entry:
17.27
